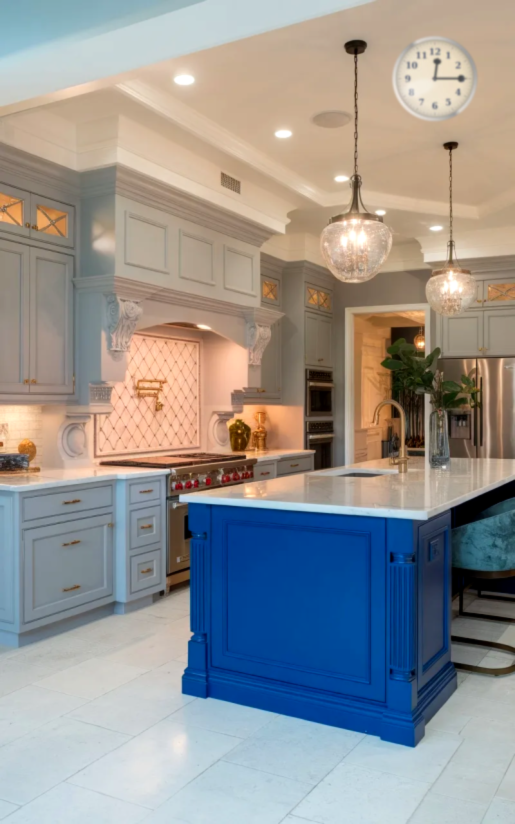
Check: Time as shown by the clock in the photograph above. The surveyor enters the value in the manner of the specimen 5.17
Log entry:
12.15
